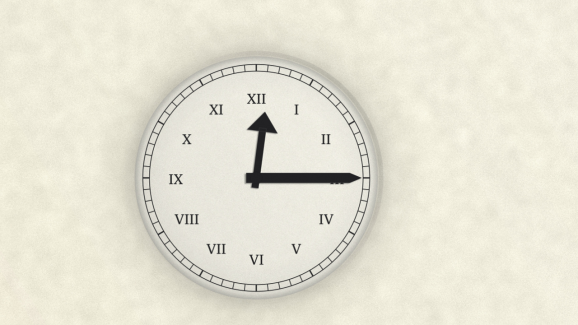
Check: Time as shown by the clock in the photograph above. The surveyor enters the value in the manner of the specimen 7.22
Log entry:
12.15
